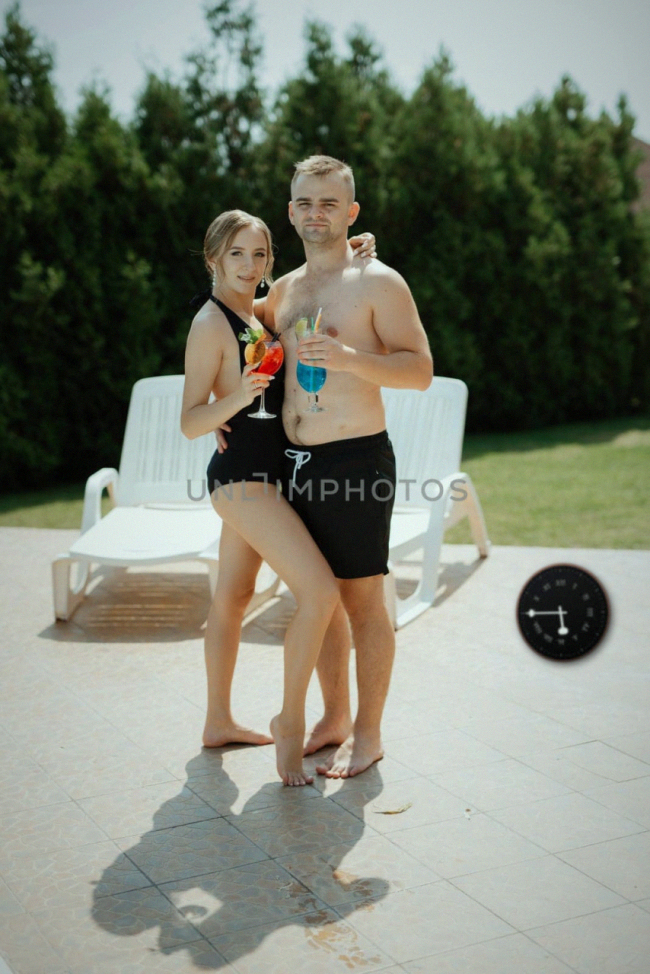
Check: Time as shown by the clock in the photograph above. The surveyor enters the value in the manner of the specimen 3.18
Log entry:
5.45
